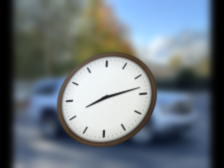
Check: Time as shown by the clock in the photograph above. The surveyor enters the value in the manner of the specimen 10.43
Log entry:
8.13
